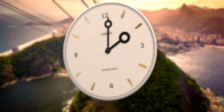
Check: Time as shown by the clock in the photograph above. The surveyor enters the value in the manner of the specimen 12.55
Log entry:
2.01
